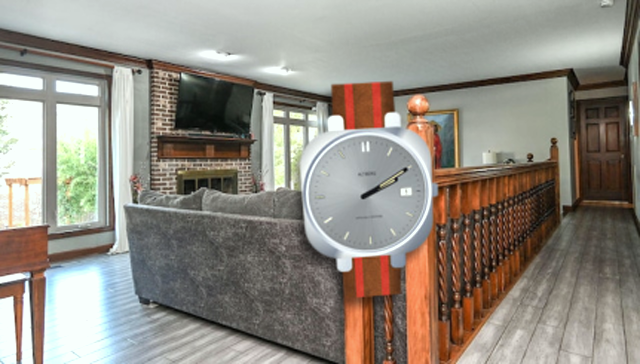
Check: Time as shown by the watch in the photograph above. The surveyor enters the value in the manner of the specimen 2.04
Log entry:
2.10
